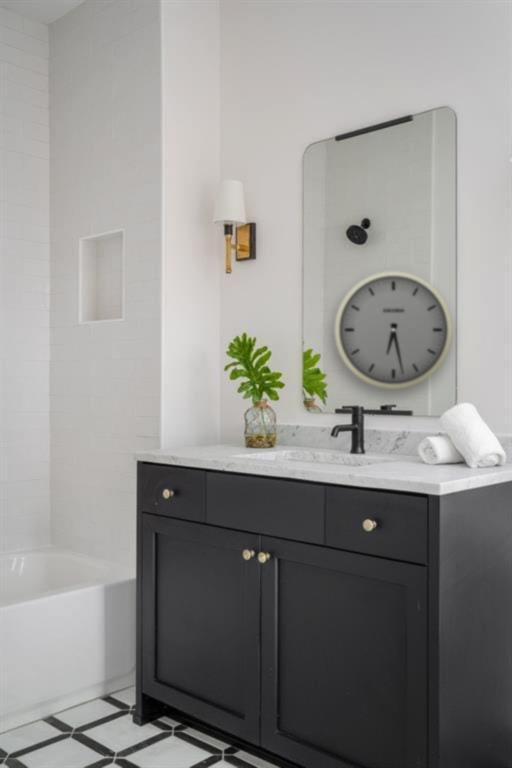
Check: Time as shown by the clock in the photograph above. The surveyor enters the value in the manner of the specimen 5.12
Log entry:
6.28
